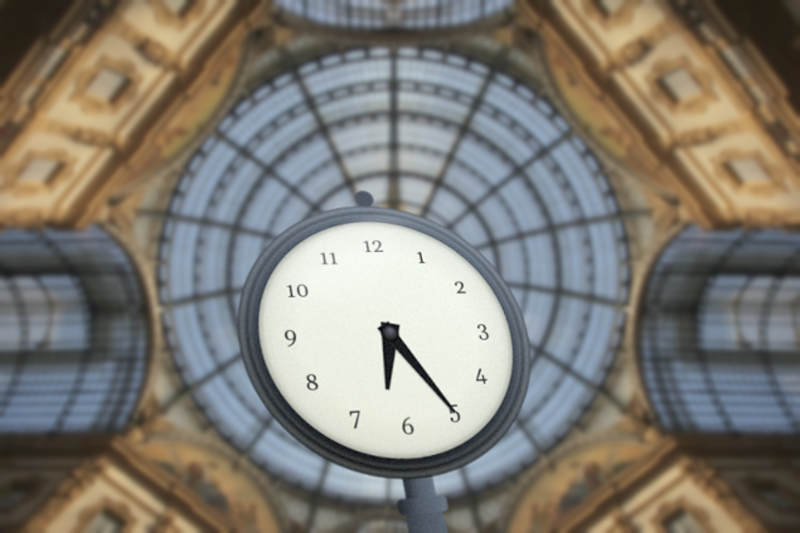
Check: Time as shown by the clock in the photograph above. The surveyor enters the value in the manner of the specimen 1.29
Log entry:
6.25
